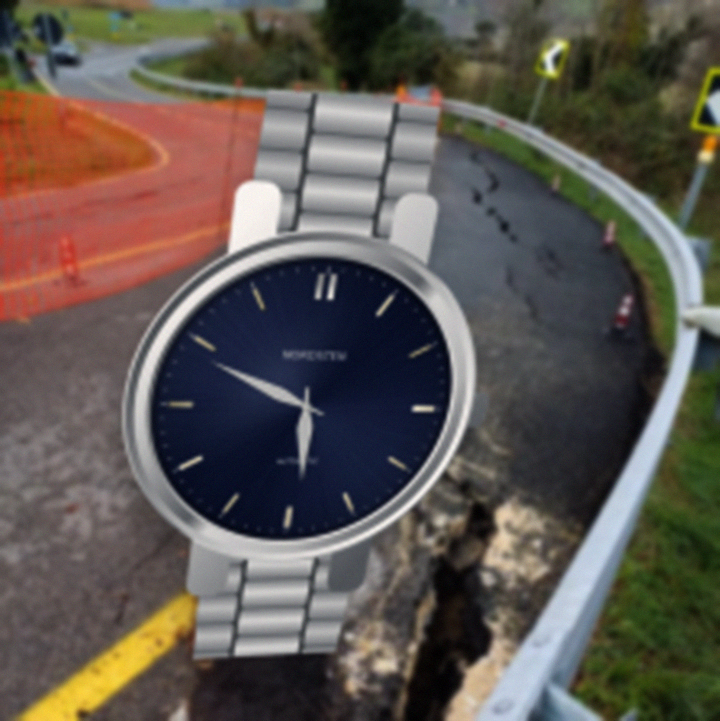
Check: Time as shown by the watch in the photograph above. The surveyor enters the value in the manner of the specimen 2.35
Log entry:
5.49
